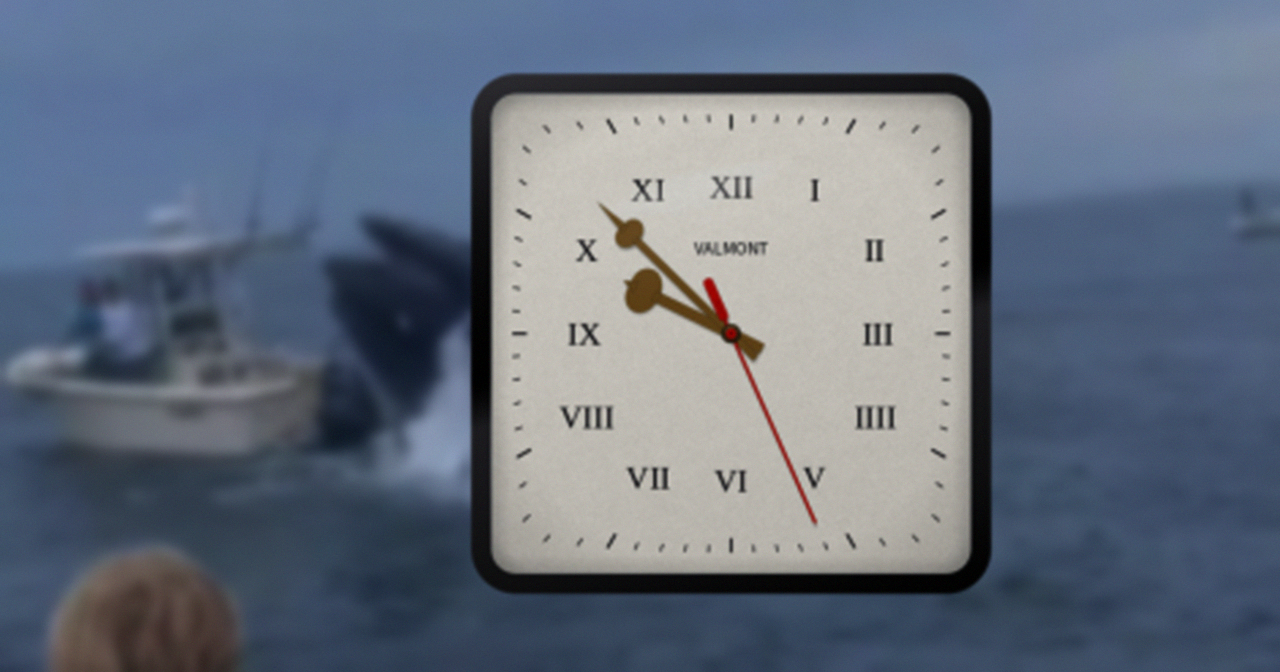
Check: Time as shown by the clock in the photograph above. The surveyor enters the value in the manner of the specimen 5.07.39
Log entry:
9.52.26
